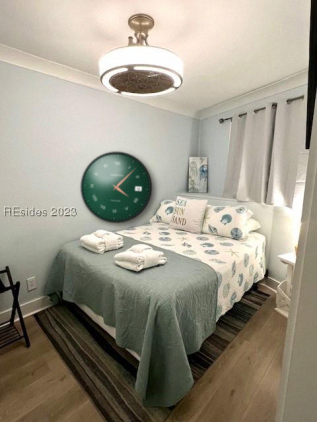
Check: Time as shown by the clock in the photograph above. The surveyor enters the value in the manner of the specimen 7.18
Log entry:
4.07
